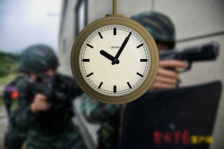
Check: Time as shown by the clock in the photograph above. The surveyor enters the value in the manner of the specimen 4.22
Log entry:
10.05
